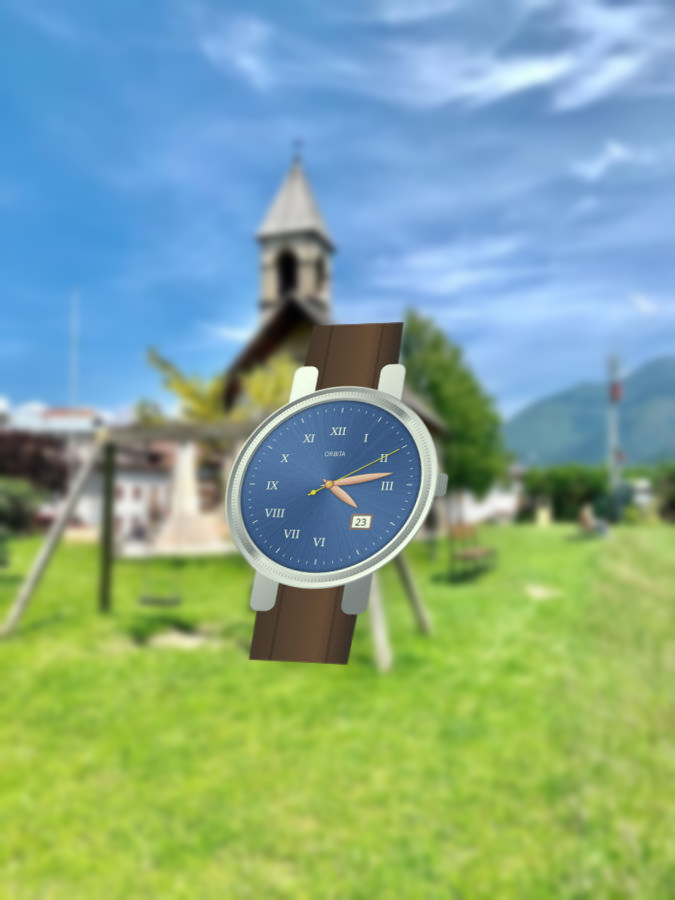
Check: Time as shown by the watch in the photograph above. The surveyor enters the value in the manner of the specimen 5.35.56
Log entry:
4.13.10
